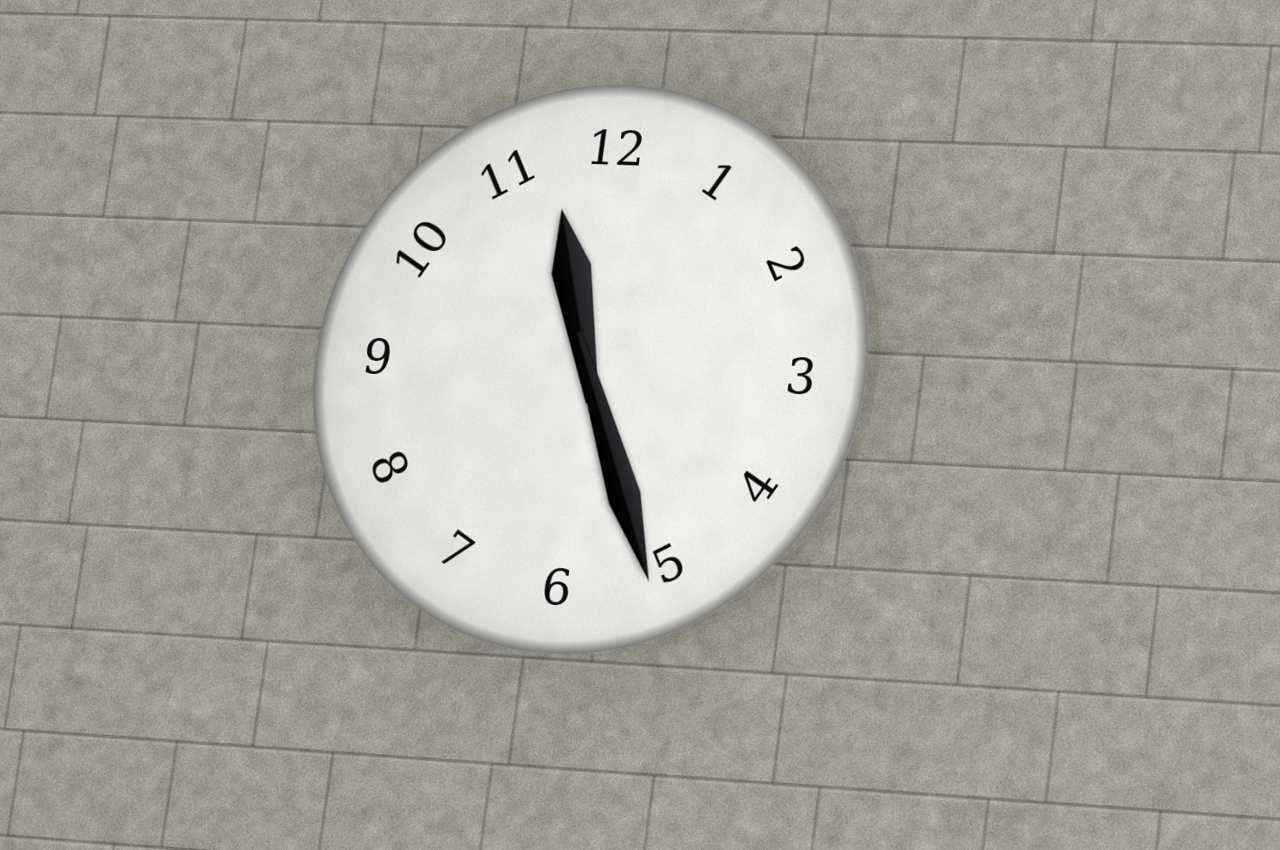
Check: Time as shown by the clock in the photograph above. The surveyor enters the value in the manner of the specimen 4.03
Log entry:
11.26
